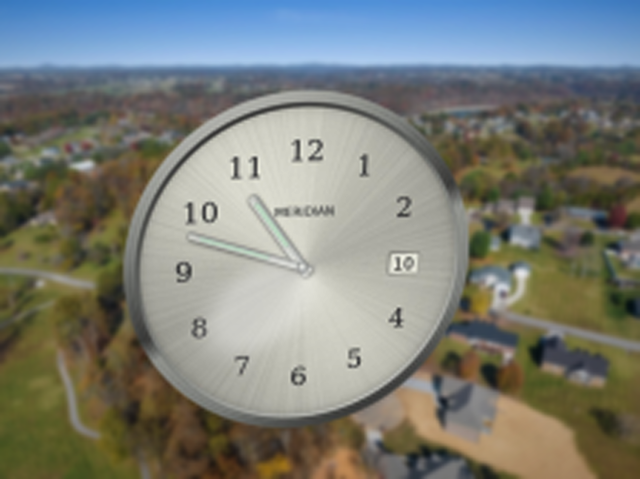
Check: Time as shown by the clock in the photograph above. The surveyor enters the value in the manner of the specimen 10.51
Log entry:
10.48
